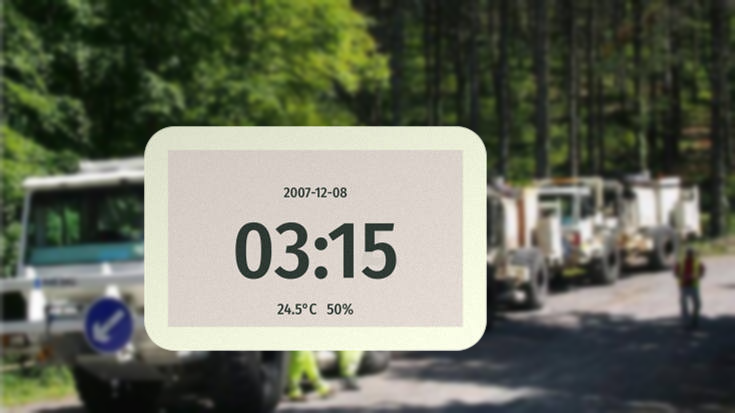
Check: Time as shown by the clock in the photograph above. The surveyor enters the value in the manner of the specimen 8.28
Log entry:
3.15
